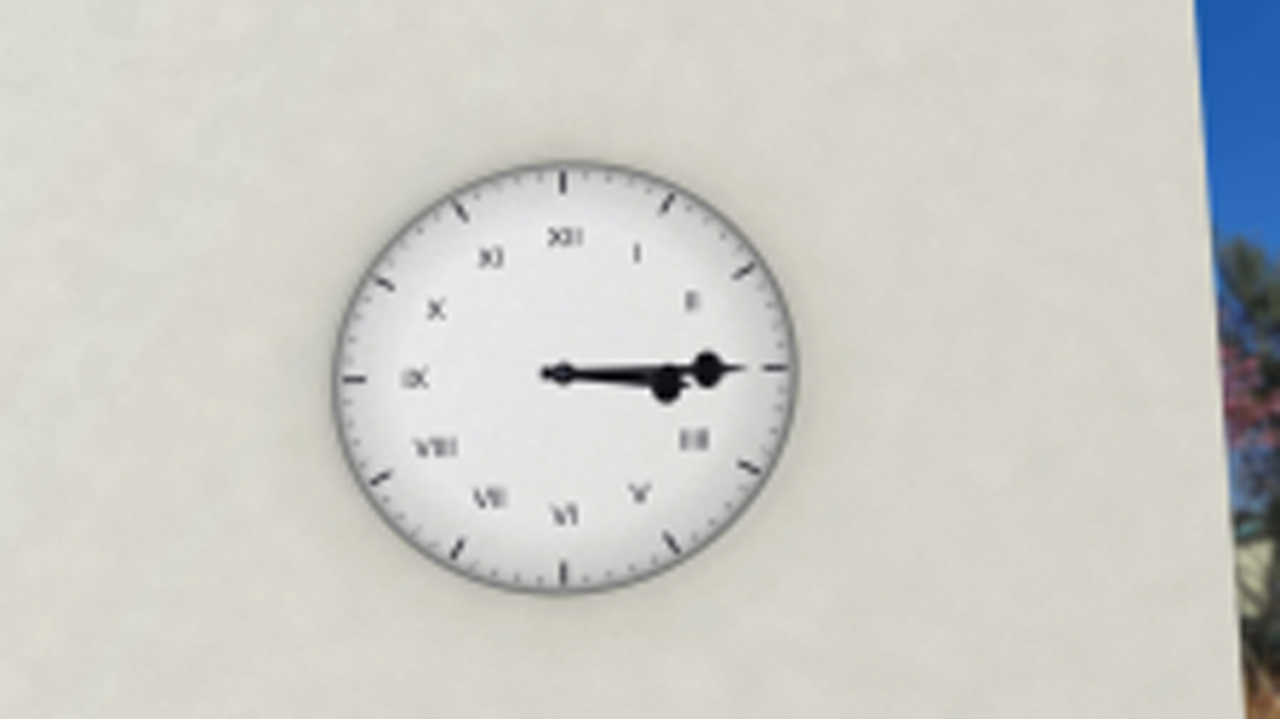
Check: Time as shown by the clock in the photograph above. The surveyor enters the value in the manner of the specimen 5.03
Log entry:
3.15
